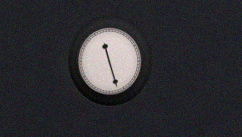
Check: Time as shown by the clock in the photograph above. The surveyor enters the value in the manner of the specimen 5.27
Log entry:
11.27
